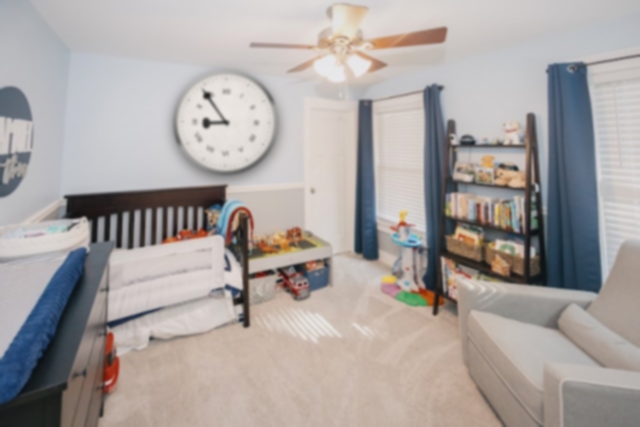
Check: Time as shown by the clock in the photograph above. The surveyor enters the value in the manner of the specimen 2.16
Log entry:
8.54
